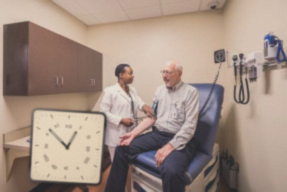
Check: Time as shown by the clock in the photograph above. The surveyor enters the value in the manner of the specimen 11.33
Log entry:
12.52
